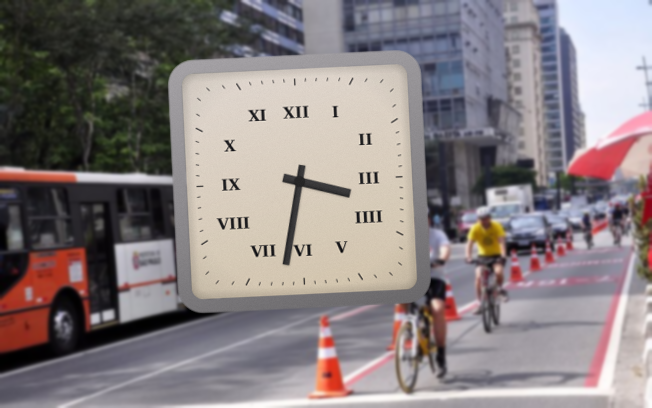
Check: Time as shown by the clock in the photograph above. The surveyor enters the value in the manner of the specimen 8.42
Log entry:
3.32
